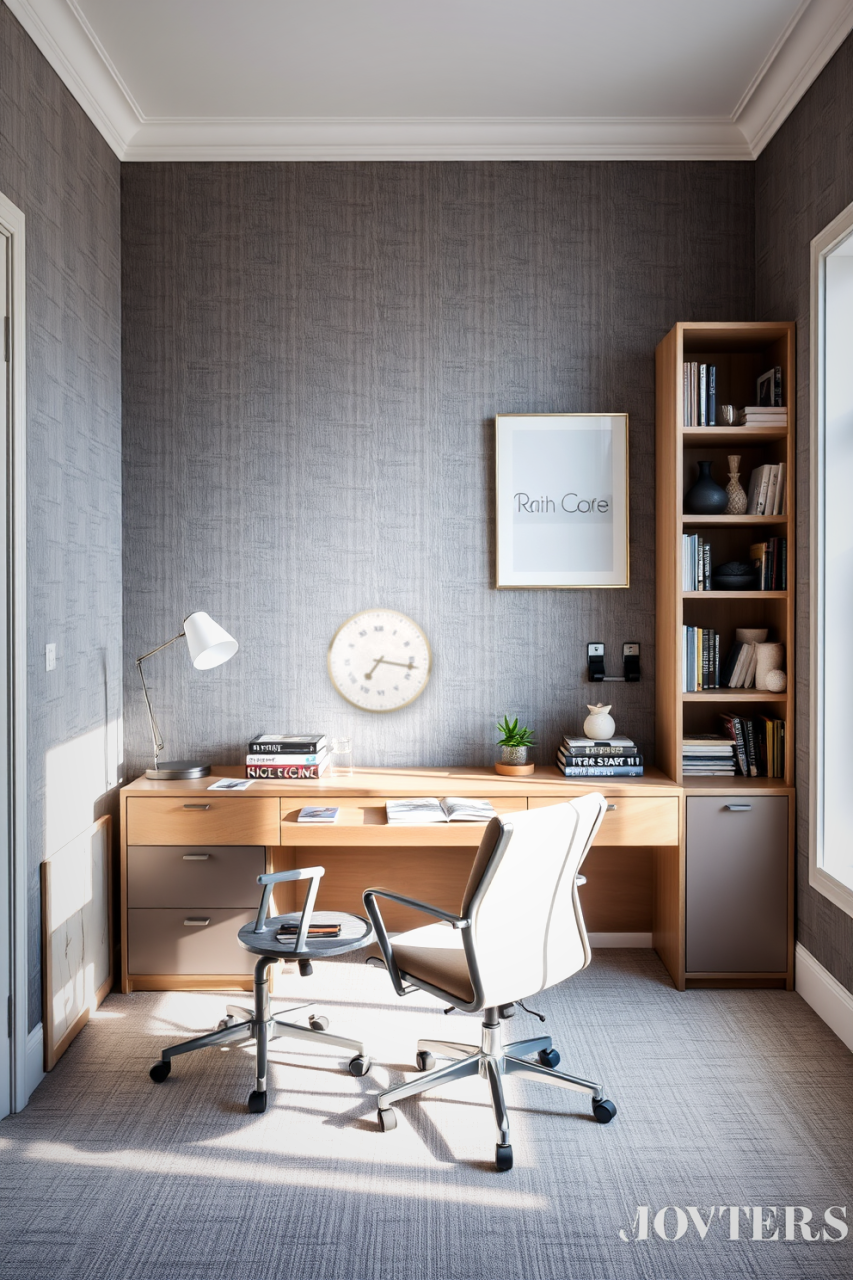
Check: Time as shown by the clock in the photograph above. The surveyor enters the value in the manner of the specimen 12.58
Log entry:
7.17
